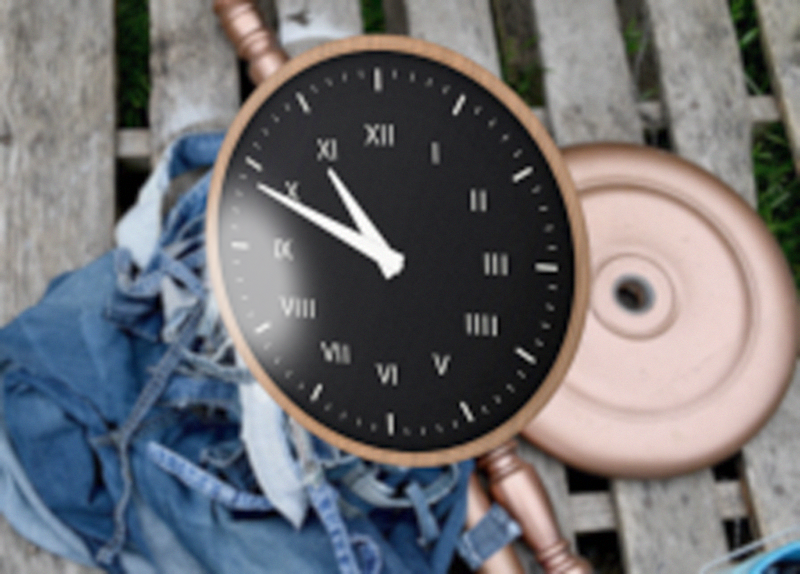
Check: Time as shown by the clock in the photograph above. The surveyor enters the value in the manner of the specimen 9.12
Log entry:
10.49
